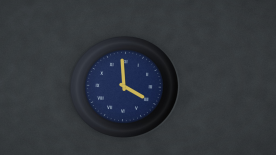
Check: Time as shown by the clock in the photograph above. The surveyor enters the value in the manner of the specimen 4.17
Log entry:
3.59
